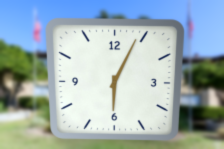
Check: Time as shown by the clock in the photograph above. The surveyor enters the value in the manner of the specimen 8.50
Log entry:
6.04
